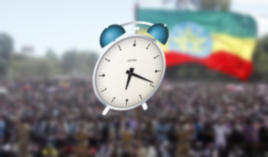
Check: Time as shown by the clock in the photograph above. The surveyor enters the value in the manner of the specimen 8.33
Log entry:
6.19
